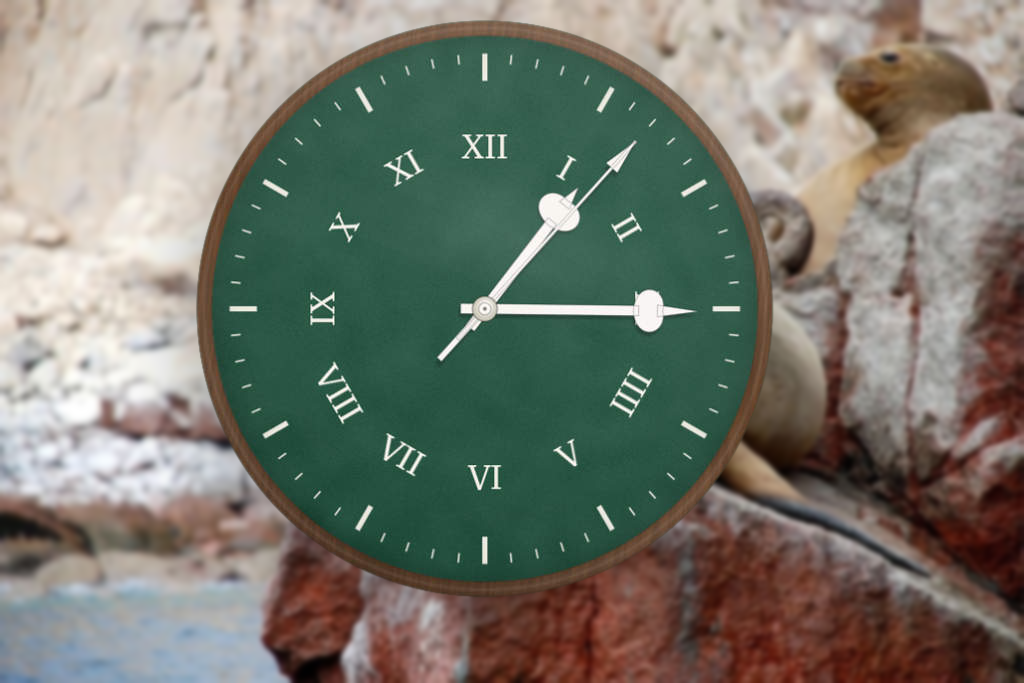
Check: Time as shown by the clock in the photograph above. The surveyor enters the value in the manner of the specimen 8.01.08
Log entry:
1.15.07
